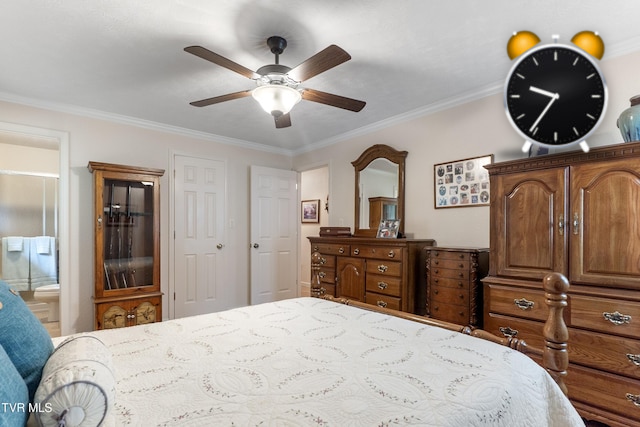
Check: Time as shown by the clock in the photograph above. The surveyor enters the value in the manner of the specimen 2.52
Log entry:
9.36
